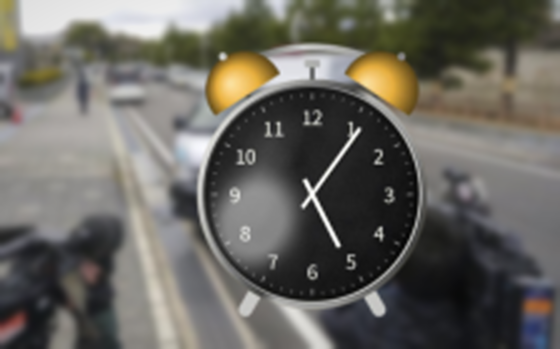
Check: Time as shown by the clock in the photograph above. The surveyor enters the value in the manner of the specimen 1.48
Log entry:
5.06
